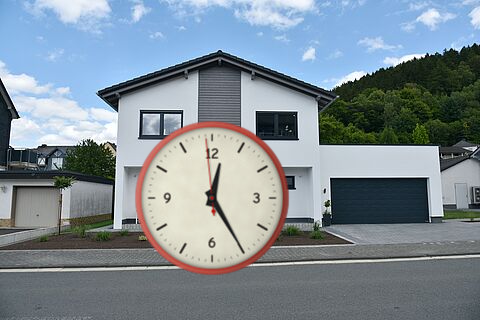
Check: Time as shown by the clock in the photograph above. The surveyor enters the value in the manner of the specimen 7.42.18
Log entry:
12.24.59
